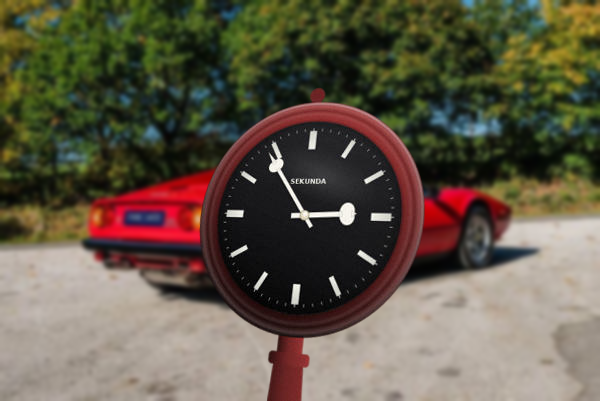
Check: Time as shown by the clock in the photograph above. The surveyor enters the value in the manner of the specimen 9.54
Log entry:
2.54
